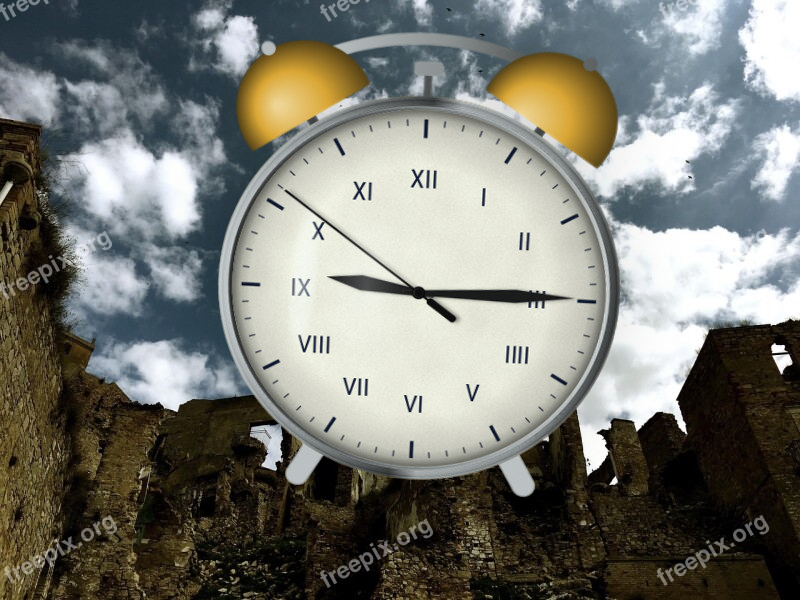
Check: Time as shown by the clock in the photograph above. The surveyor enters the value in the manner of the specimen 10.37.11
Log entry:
9.14.51
